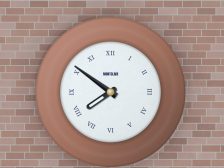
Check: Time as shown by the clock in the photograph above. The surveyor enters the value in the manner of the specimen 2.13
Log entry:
7.51
